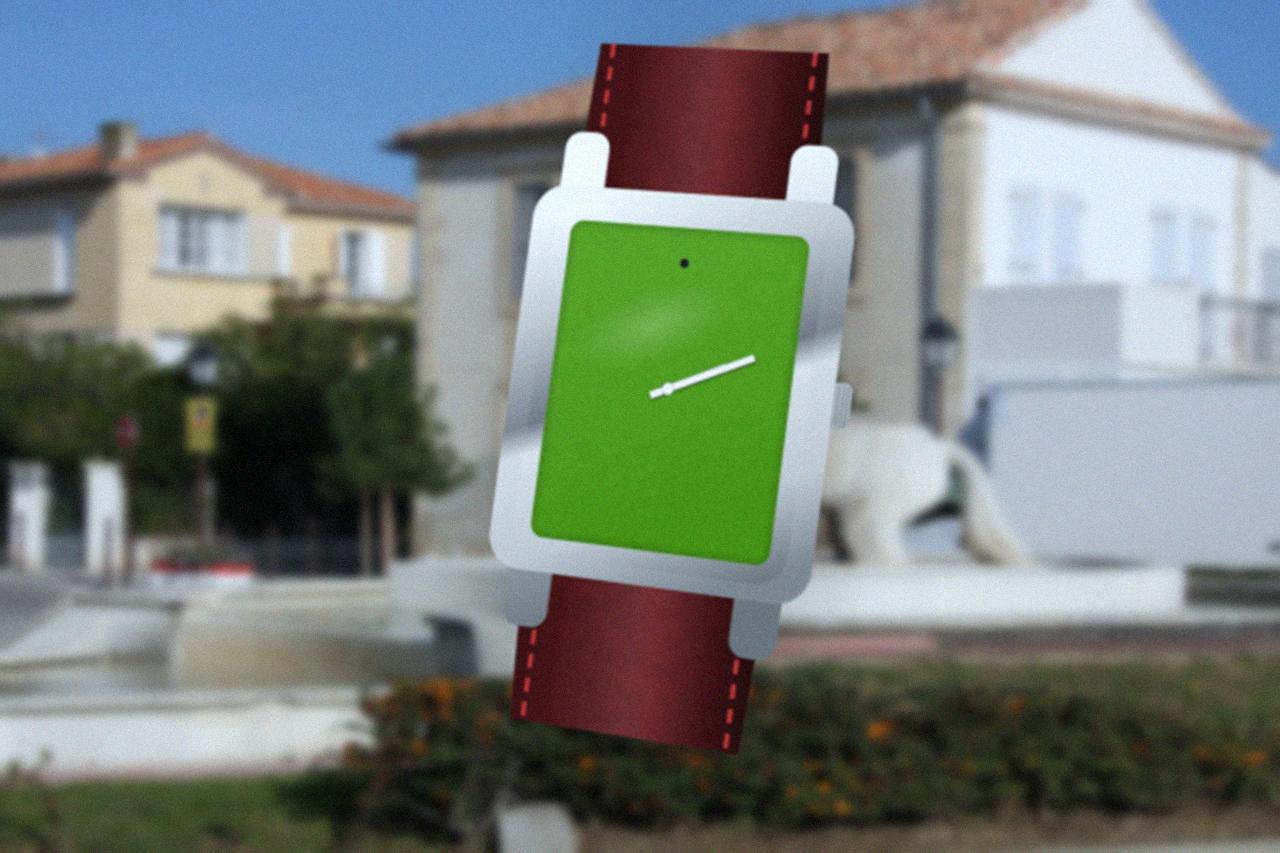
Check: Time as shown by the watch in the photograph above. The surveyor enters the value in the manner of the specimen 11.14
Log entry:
2.11
